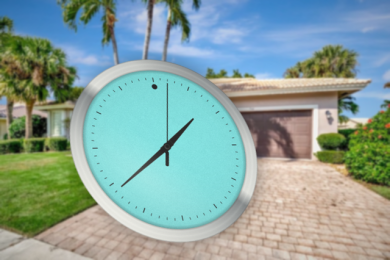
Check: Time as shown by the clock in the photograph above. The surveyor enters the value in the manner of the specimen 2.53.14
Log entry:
1.39.02
